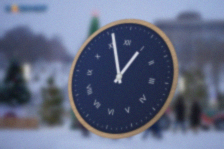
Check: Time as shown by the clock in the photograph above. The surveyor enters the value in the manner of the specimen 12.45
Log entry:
12.56
